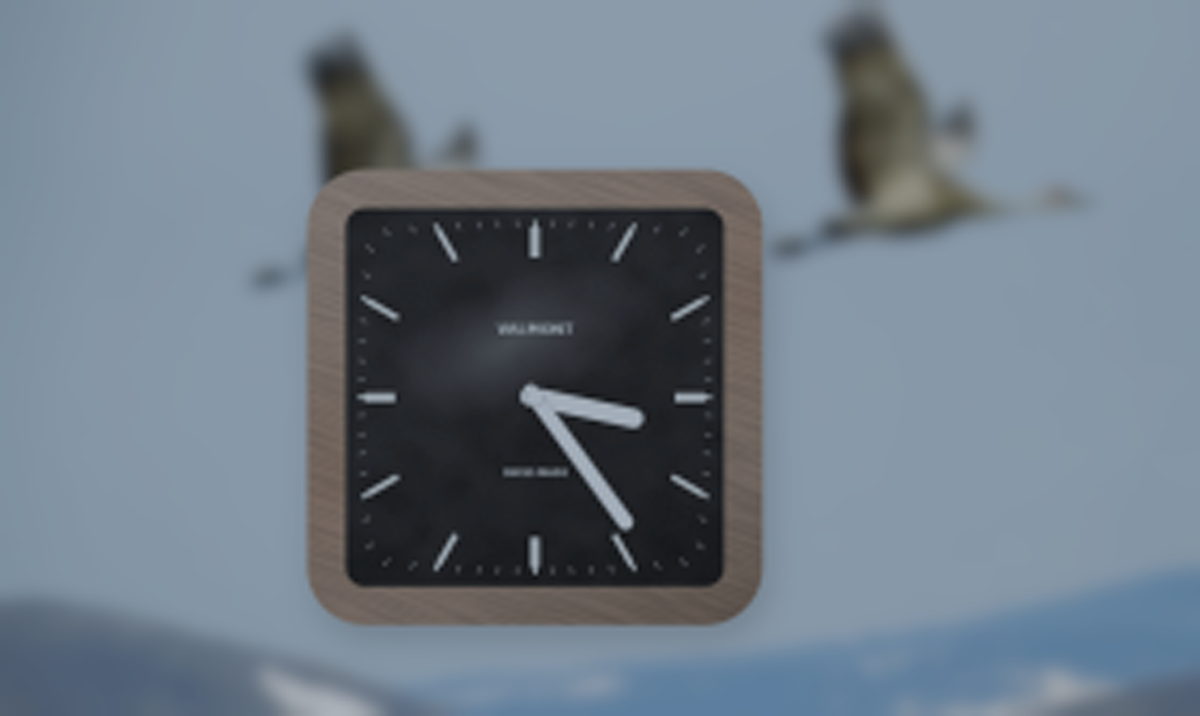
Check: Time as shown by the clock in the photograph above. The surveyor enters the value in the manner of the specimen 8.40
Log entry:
3.24
